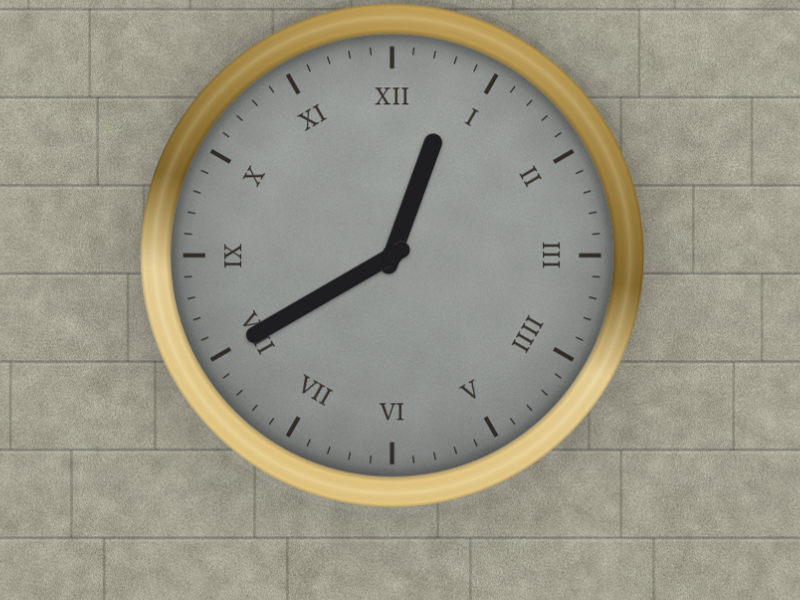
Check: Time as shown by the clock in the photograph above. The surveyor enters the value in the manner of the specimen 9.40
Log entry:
12.40
